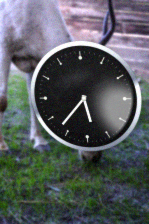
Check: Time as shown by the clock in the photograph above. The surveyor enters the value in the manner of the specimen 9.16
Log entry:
5.37
